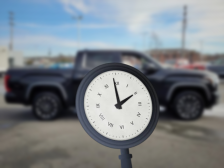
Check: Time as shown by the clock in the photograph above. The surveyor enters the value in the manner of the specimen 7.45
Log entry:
1.59
